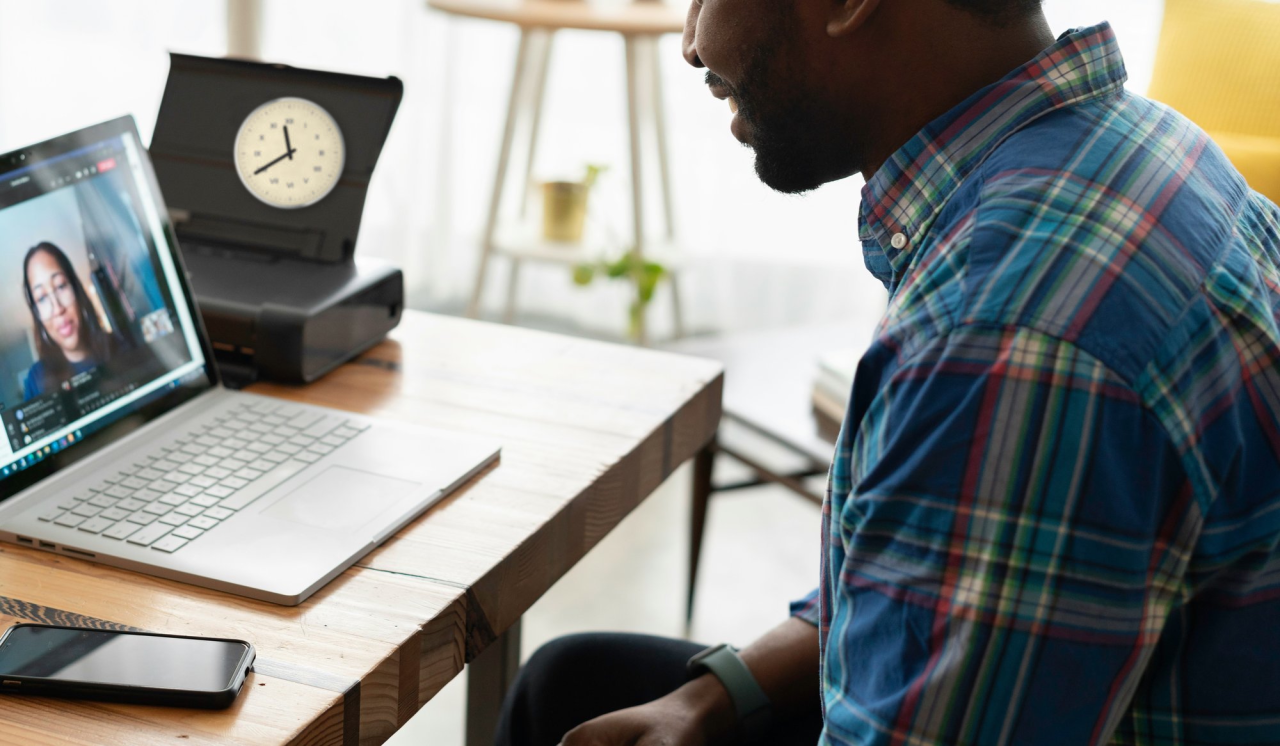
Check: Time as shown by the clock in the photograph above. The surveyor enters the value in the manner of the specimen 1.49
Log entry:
11.40
